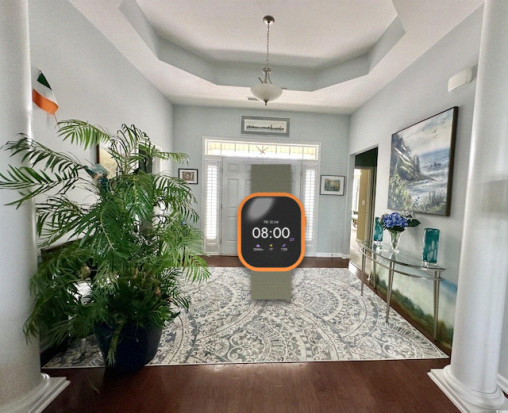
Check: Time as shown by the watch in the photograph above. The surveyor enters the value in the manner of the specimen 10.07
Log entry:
8.00
